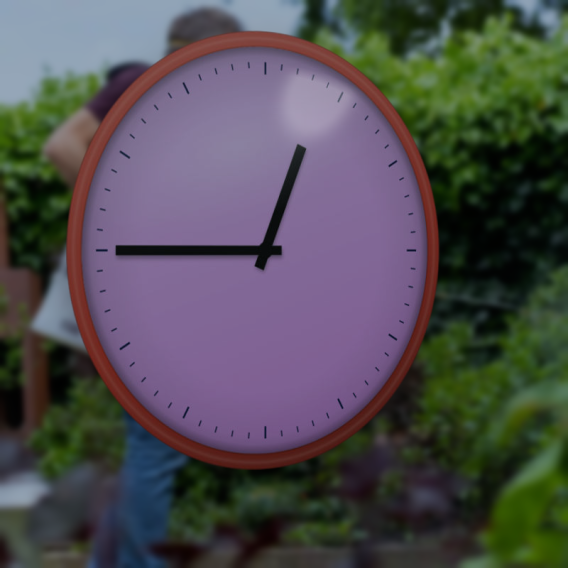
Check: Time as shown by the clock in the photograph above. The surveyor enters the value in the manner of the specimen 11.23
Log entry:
12.45
